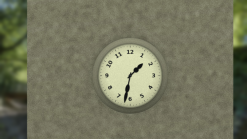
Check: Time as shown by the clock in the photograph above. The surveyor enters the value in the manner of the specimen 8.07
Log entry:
1.32
